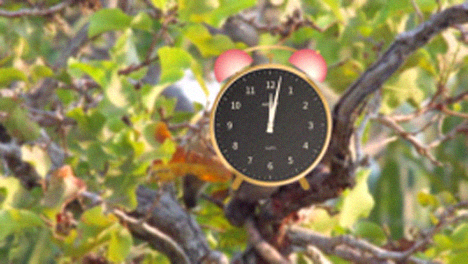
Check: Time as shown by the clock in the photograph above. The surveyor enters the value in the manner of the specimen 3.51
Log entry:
12.02
